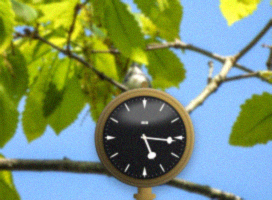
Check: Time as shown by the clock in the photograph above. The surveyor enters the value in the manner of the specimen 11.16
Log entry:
5.16
